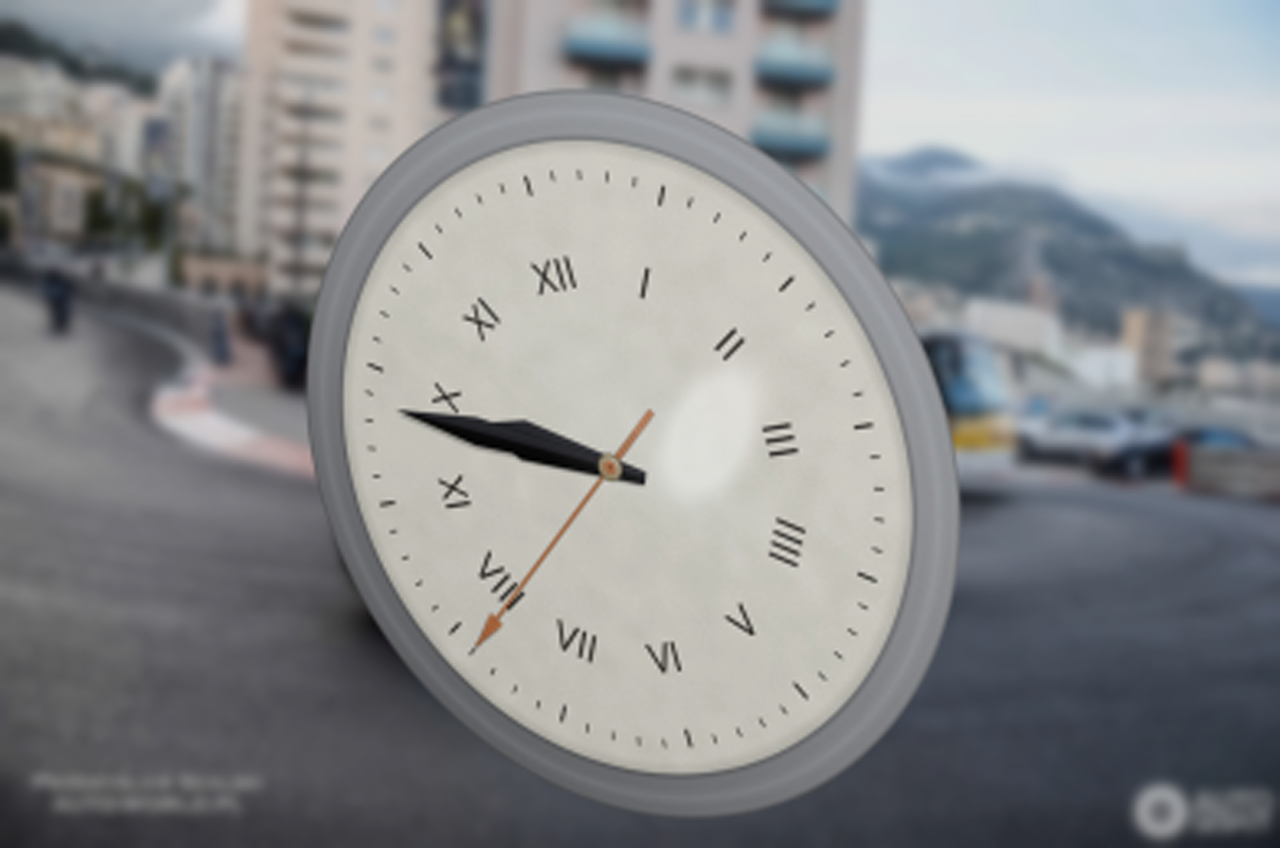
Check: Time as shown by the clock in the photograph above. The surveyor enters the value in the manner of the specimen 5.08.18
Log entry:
9.48.39
